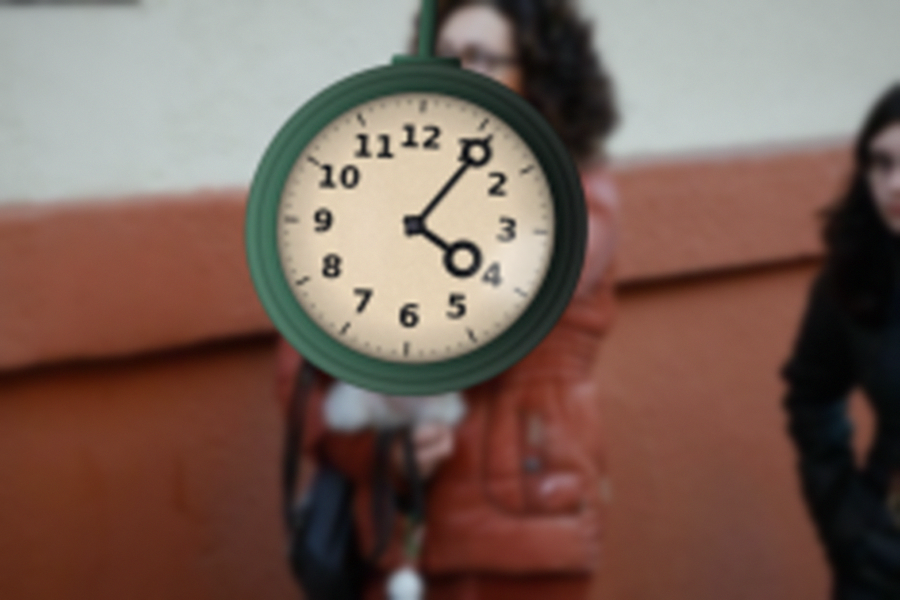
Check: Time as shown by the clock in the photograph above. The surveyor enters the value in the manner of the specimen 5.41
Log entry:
4.06
